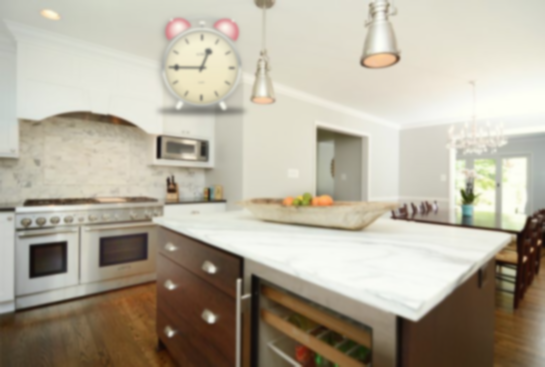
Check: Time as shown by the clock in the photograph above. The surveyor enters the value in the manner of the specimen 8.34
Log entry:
12.45
